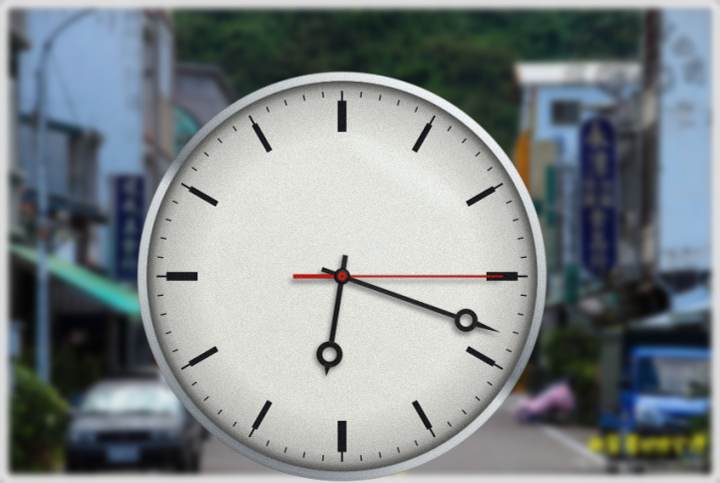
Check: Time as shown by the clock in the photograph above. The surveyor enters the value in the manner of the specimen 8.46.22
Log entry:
6.18.15
